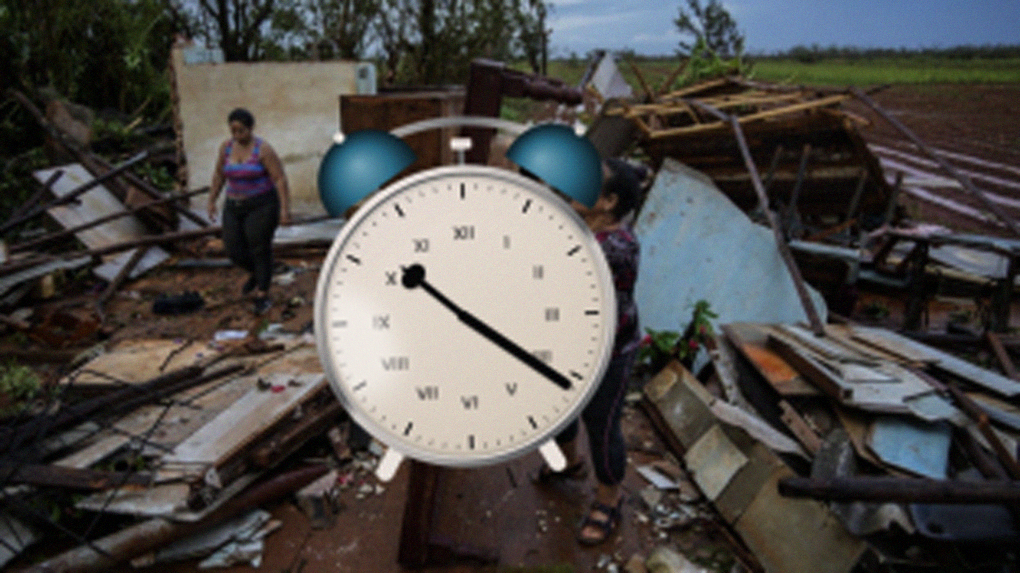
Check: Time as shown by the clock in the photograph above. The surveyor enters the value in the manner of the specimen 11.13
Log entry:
10.21
